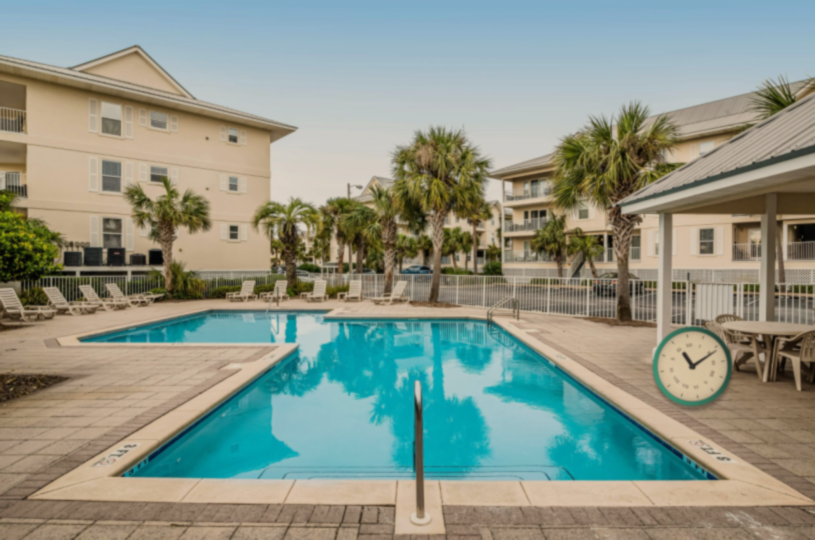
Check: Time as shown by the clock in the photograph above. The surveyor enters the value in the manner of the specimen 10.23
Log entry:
11.11
